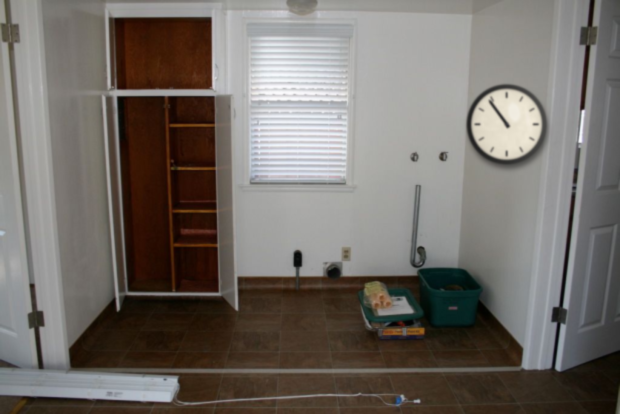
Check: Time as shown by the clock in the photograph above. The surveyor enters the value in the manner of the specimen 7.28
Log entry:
10.54
